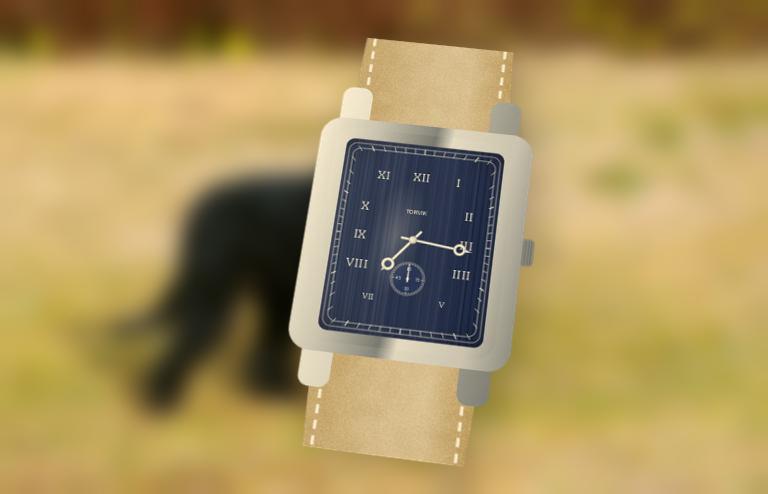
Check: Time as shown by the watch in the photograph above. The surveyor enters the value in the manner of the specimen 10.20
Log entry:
7.16
